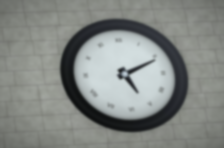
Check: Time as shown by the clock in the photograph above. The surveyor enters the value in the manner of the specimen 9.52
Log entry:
5.11
